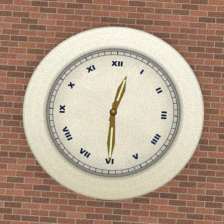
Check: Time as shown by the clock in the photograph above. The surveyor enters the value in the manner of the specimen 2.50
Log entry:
12.30
